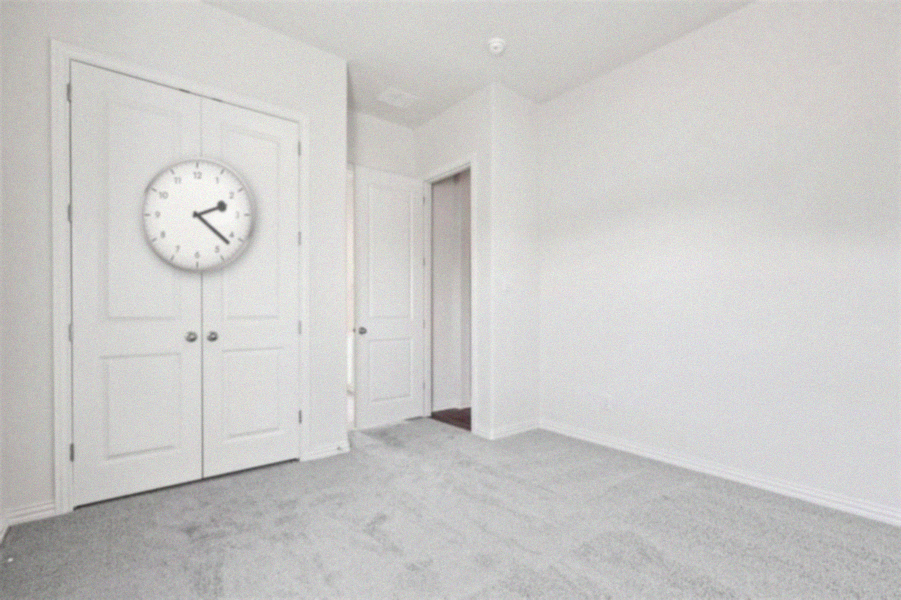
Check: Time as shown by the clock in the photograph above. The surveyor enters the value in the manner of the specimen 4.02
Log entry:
2.22
